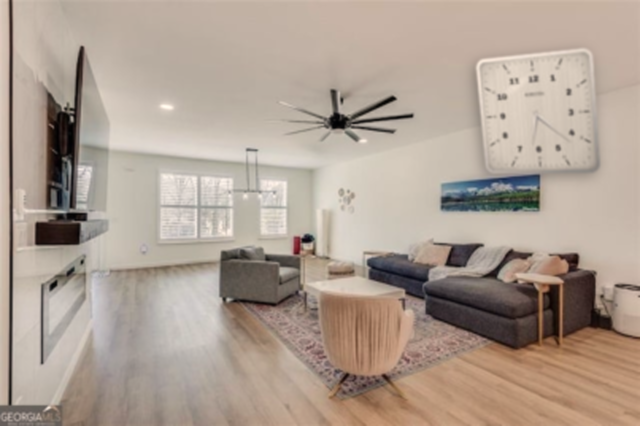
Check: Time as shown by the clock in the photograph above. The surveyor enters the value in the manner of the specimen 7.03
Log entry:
6.22
